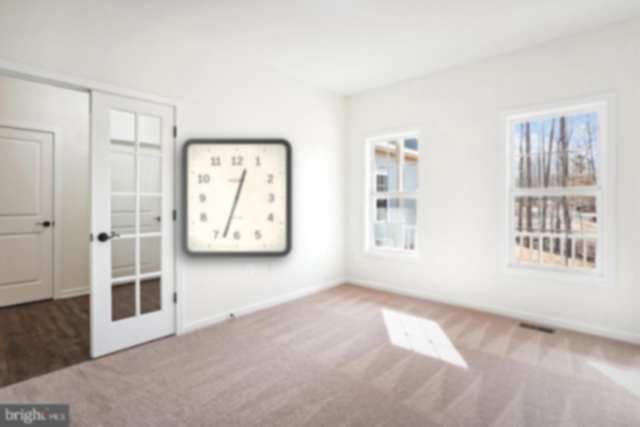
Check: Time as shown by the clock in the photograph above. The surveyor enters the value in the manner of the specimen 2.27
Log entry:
12.33
